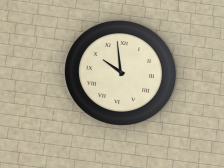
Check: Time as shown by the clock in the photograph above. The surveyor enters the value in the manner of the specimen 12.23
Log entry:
9.58
